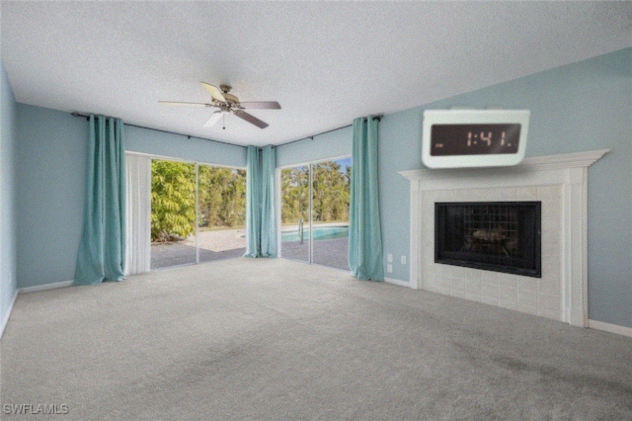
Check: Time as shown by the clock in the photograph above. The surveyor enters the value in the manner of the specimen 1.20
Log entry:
1.41
